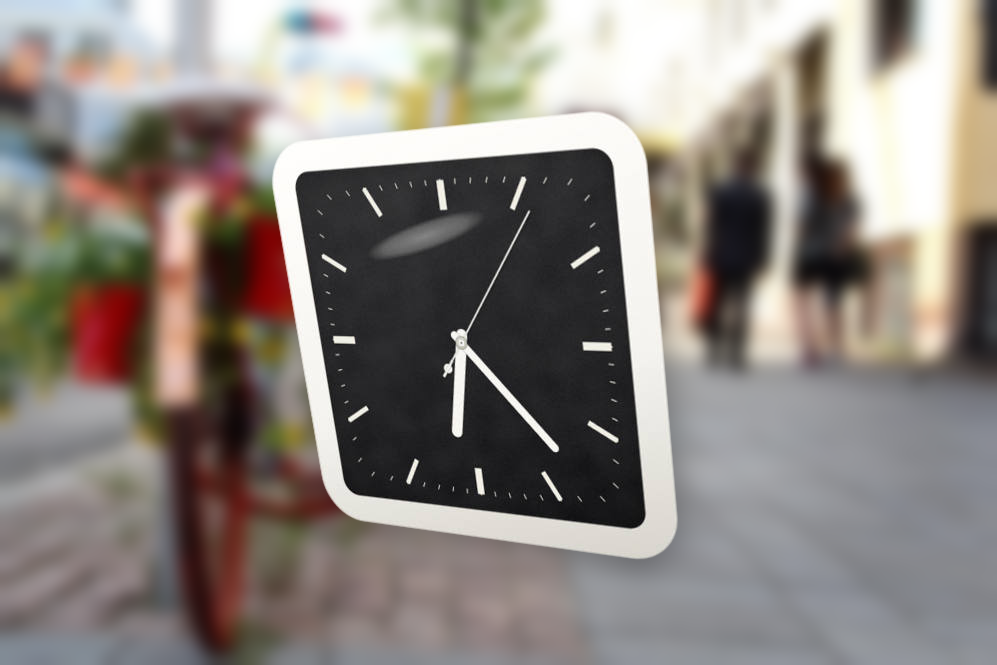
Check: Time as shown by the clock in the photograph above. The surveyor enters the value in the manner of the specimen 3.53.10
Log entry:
6.23.06
